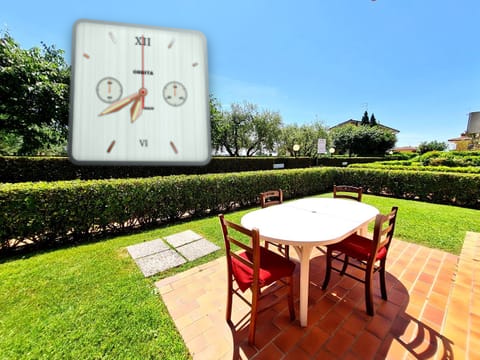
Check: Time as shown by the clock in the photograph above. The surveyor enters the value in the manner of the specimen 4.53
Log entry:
6.40
